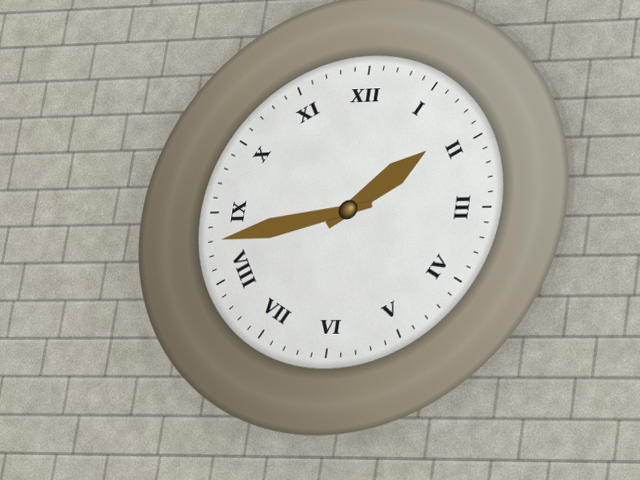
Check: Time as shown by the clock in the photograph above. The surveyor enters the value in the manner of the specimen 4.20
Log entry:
1.43
